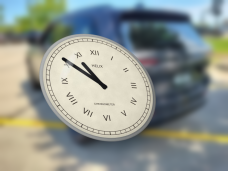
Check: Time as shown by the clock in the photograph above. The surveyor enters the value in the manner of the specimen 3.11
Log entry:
10.51
